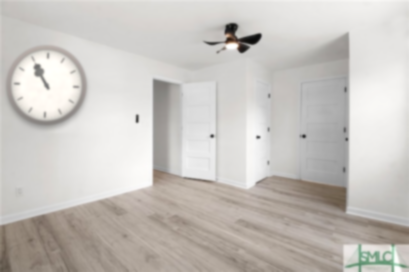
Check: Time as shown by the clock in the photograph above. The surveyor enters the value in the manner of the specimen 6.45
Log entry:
10.55
